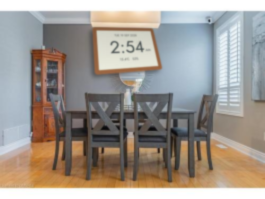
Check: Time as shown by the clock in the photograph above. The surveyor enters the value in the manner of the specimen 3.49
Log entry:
2.54
